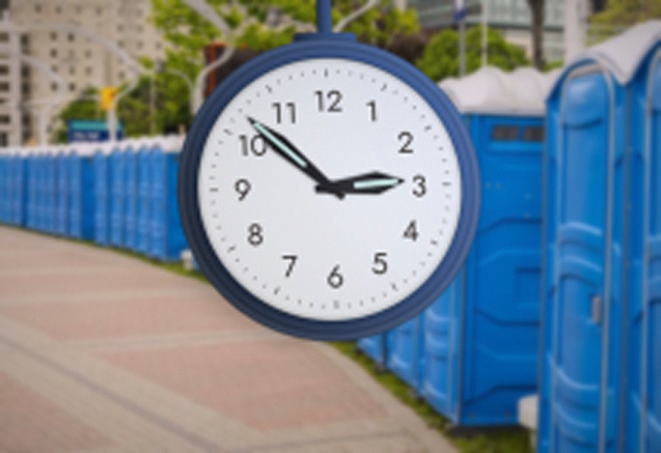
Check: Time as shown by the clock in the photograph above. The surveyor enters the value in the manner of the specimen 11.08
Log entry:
2.52
